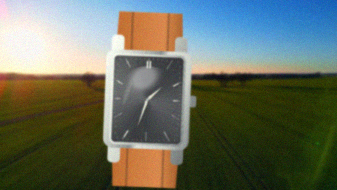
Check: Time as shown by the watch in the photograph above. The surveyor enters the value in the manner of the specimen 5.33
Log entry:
1.33
